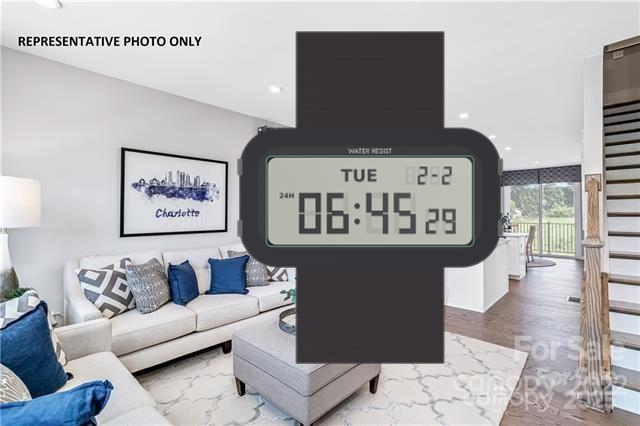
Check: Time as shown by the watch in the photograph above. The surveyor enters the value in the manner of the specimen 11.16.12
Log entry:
6.45.29
